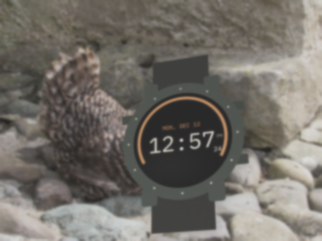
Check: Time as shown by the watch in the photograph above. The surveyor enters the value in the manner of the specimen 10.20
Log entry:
12.57
